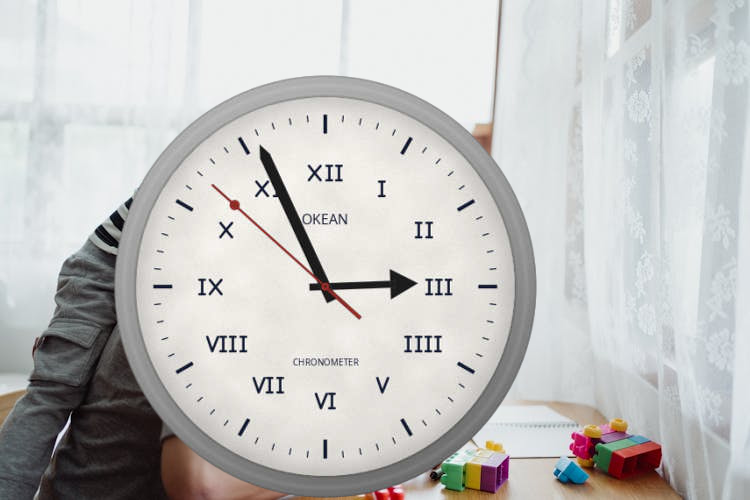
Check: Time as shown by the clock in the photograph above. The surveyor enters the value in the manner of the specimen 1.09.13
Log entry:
2.55.52
